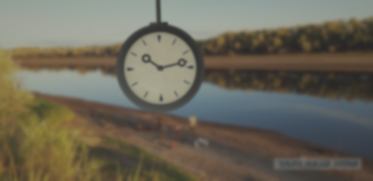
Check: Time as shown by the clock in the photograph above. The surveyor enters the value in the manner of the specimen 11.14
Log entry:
10.13
